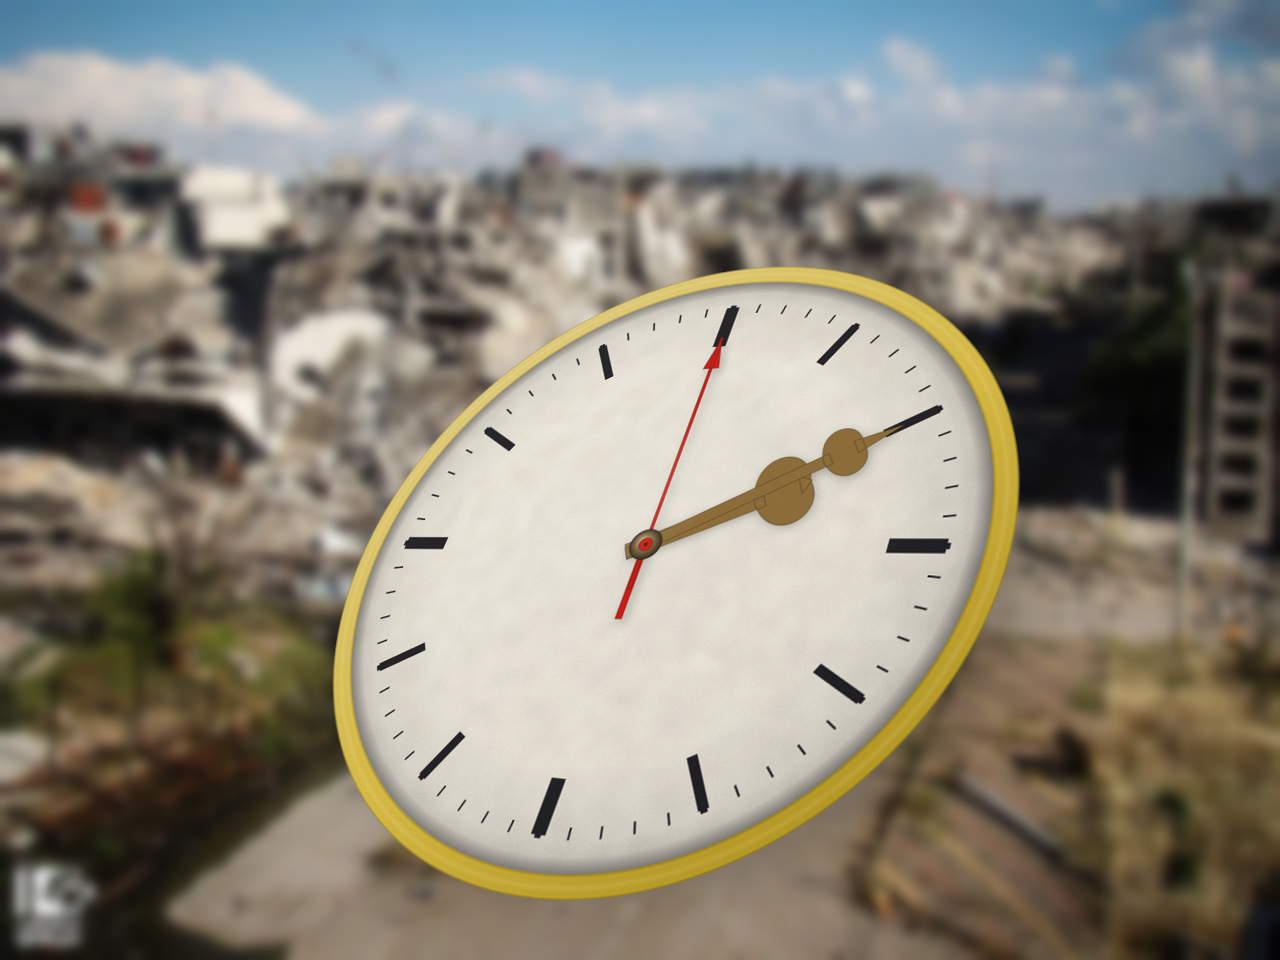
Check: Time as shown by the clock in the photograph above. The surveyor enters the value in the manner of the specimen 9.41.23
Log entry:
2.10.00
